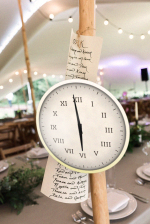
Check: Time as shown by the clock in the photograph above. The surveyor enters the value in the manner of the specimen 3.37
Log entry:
5.59
